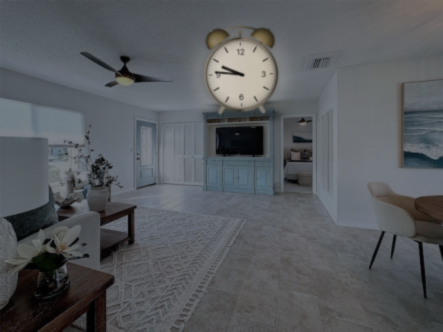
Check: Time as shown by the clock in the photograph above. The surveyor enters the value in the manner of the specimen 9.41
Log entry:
9.46
